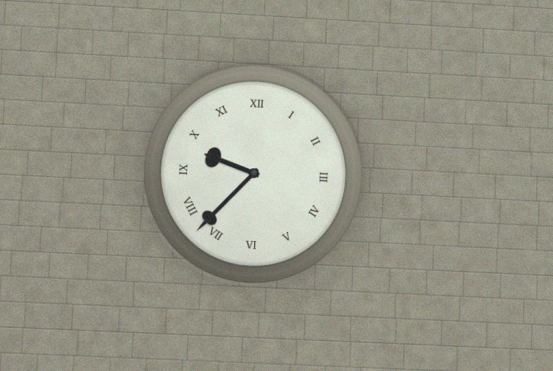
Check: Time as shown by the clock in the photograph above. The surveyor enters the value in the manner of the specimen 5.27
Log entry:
9.37
